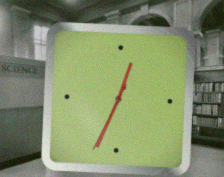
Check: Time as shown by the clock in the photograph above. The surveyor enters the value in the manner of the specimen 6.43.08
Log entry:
12.33.34
